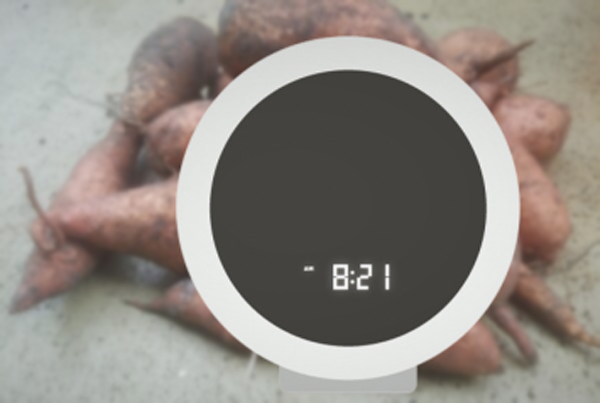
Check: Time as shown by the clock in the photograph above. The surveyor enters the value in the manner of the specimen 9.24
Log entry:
8.21
